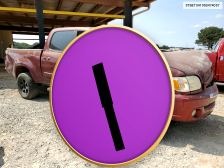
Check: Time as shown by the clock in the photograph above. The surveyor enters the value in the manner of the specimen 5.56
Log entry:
11.27
